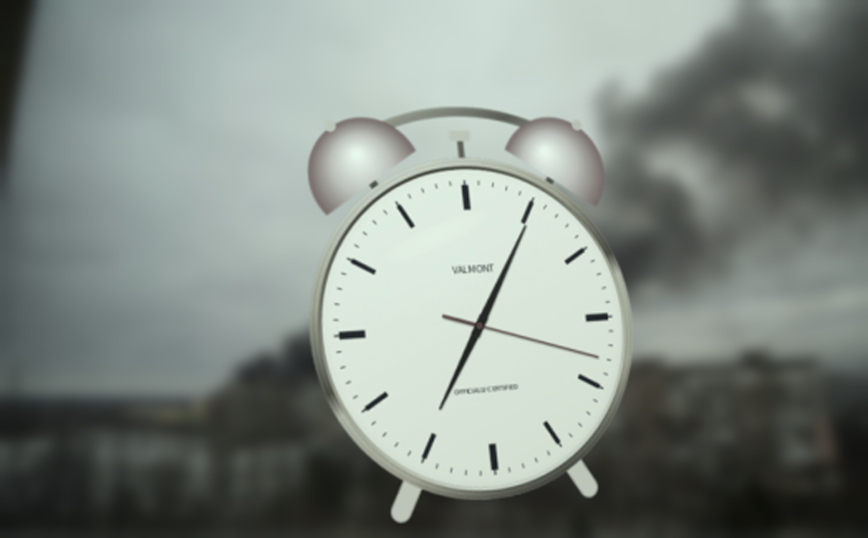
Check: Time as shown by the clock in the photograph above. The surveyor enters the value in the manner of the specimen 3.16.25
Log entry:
7.05.18
